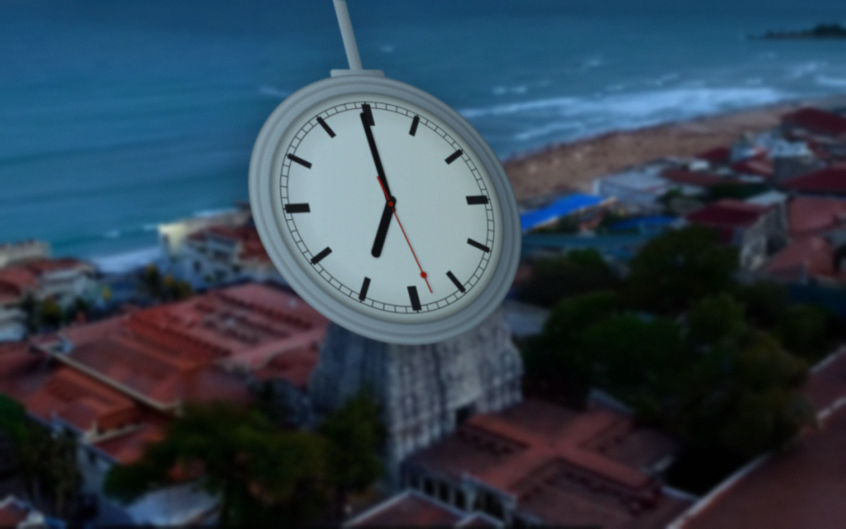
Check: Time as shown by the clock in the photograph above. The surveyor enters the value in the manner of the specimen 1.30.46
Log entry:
6.59.28
